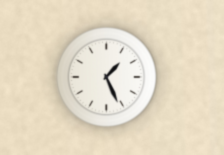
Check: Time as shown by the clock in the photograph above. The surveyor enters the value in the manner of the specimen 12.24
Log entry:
1.26
